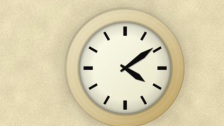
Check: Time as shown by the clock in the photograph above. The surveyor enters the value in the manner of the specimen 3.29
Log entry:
4.09
